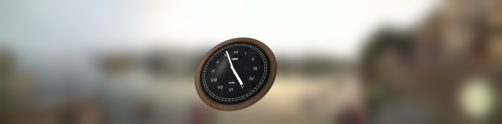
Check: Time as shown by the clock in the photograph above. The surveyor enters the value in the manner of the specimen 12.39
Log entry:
4.56
